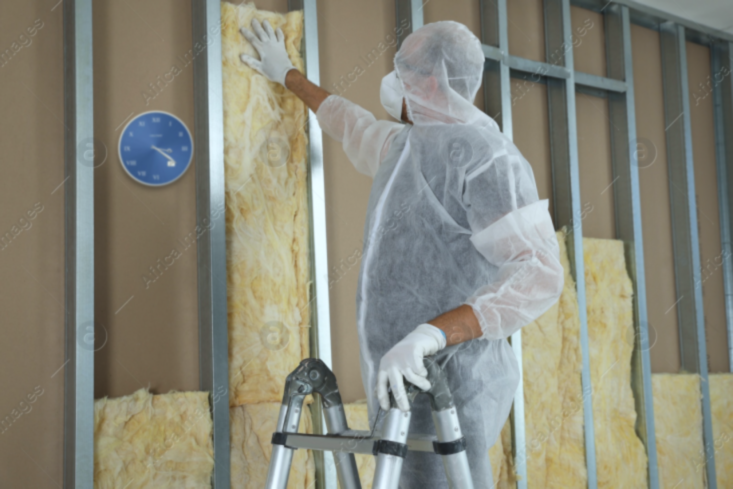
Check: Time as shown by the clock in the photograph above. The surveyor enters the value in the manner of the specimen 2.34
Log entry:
3.21
